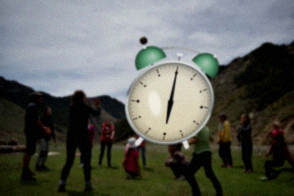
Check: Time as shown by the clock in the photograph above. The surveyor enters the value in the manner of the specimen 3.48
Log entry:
6.00
